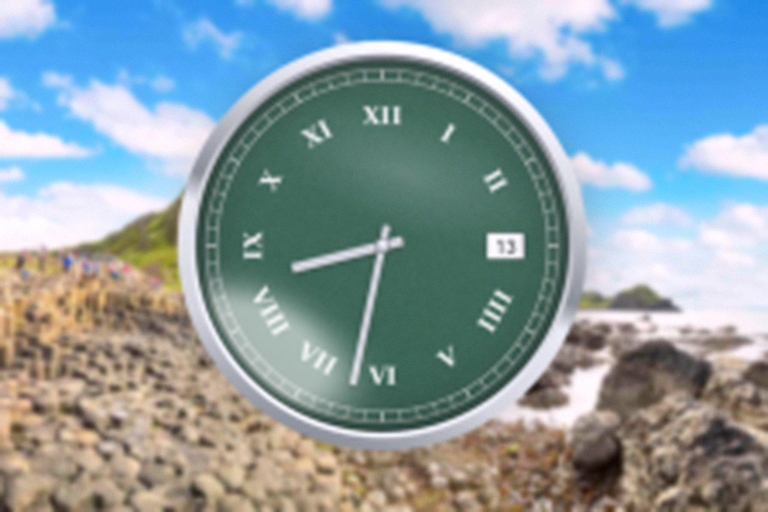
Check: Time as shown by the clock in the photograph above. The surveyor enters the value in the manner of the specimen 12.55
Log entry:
8.32
